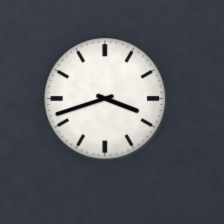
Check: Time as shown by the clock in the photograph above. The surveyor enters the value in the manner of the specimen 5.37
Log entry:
3.42
